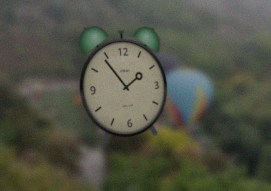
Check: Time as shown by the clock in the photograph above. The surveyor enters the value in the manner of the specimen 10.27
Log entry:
1.54
